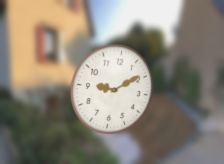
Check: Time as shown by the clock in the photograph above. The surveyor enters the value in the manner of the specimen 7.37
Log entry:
9.09
